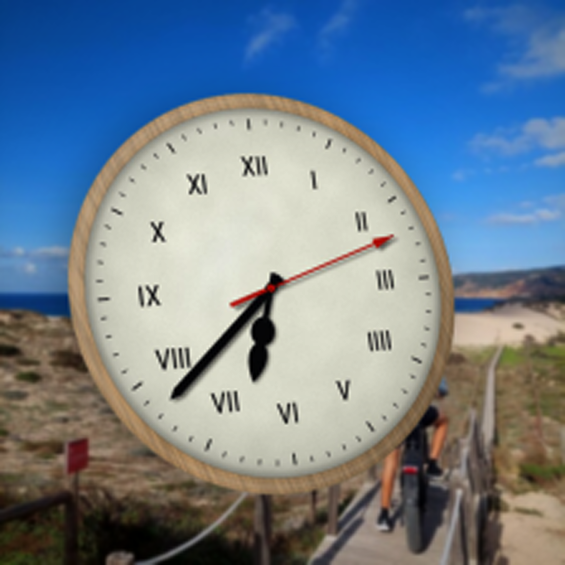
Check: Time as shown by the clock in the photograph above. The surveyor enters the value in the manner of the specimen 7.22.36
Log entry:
6.38.12
